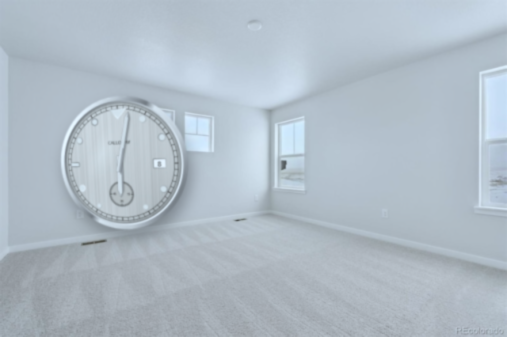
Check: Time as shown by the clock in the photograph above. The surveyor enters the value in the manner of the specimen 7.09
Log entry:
6.02
